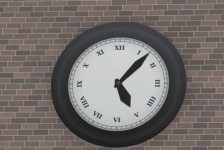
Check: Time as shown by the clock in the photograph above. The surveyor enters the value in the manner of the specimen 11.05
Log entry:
5.07
